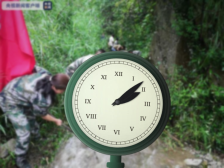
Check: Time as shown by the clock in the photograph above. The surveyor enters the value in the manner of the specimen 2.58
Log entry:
2.08
